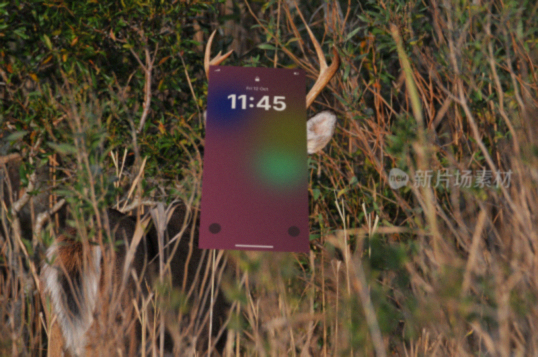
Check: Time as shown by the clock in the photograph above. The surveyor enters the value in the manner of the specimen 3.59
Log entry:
11.45
